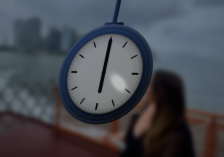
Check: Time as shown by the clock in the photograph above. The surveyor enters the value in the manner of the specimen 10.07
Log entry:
6.00
